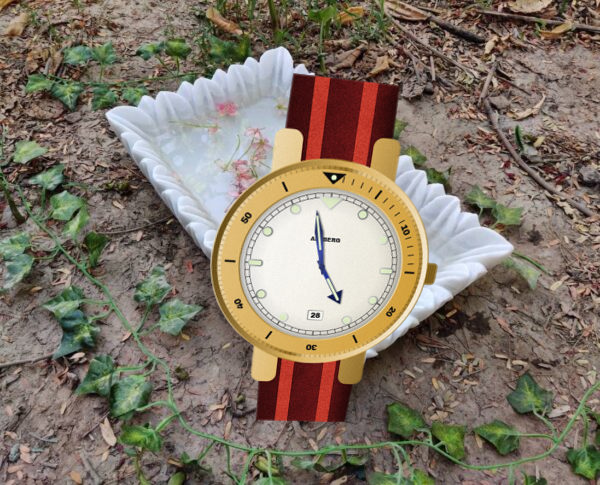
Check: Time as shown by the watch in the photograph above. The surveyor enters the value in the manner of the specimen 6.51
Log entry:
4.58
